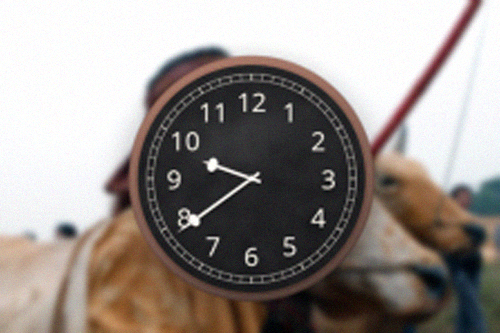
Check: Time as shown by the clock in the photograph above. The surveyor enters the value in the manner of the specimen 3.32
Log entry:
9.39
